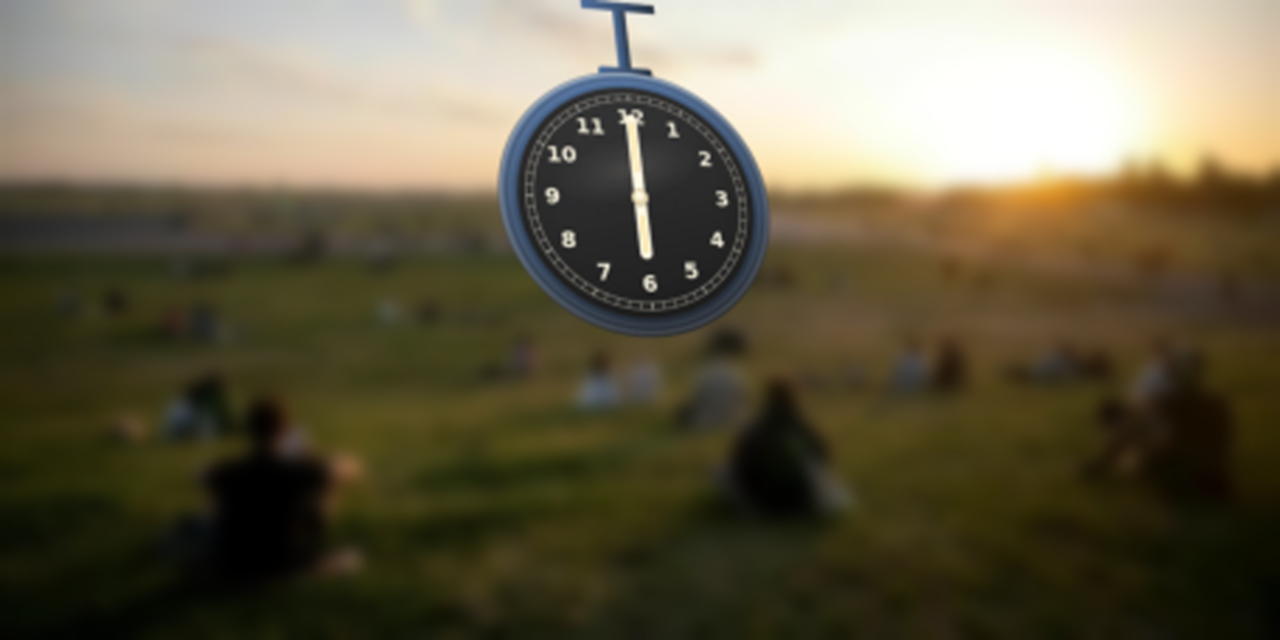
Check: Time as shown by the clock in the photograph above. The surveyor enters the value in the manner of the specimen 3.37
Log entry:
6.00
